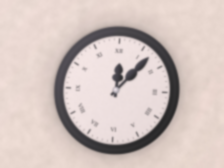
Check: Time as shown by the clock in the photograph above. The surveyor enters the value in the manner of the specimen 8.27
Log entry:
12.07
